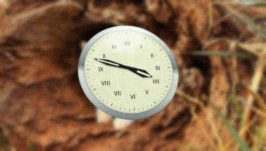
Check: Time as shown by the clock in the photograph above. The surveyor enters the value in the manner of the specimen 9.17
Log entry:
3.48
